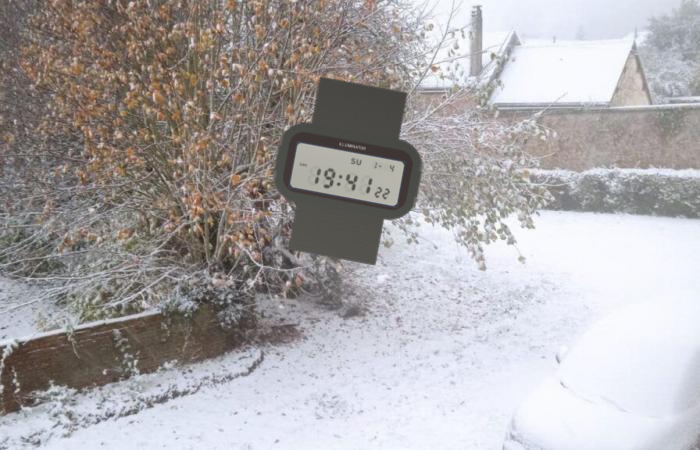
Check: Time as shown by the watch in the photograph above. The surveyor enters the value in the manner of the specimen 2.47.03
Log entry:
19.41.22
